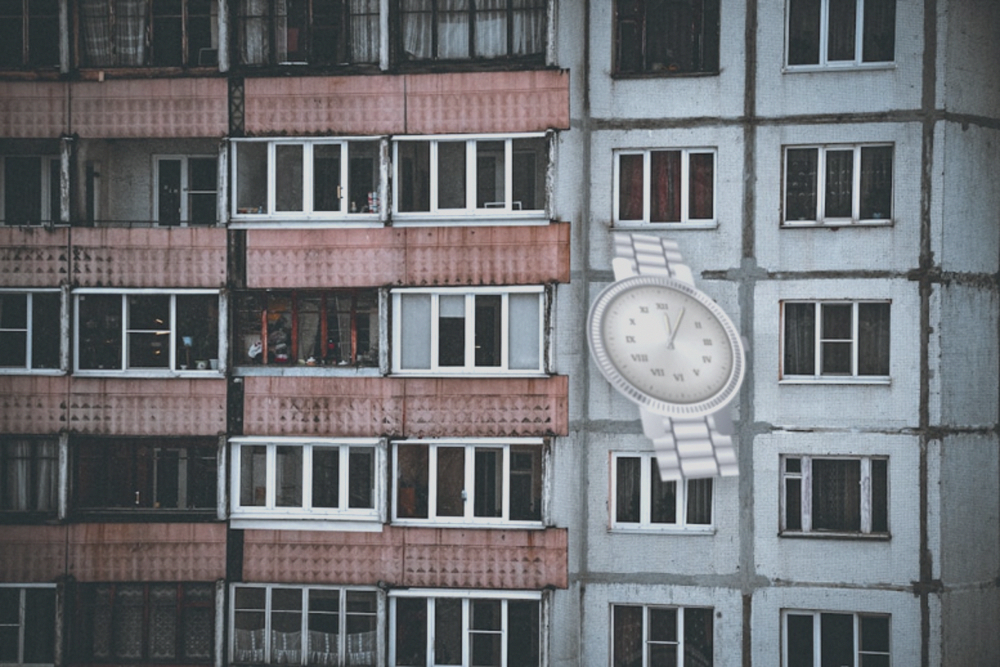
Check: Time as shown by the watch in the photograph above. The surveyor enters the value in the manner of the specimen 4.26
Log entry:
12.05
